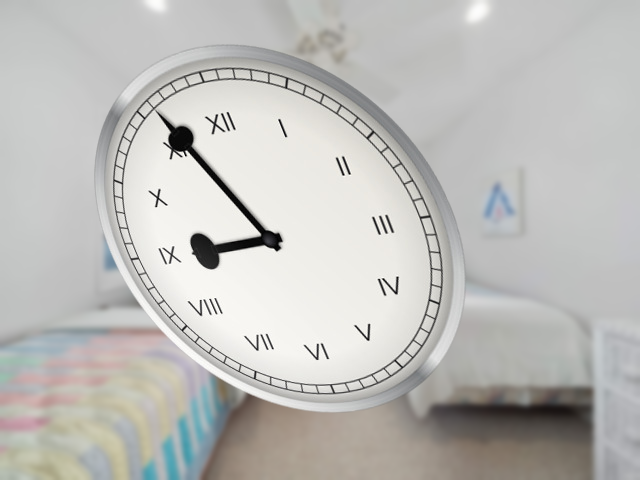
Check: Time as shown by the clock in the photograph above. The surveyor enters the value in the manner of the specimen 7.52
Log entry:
8.56
